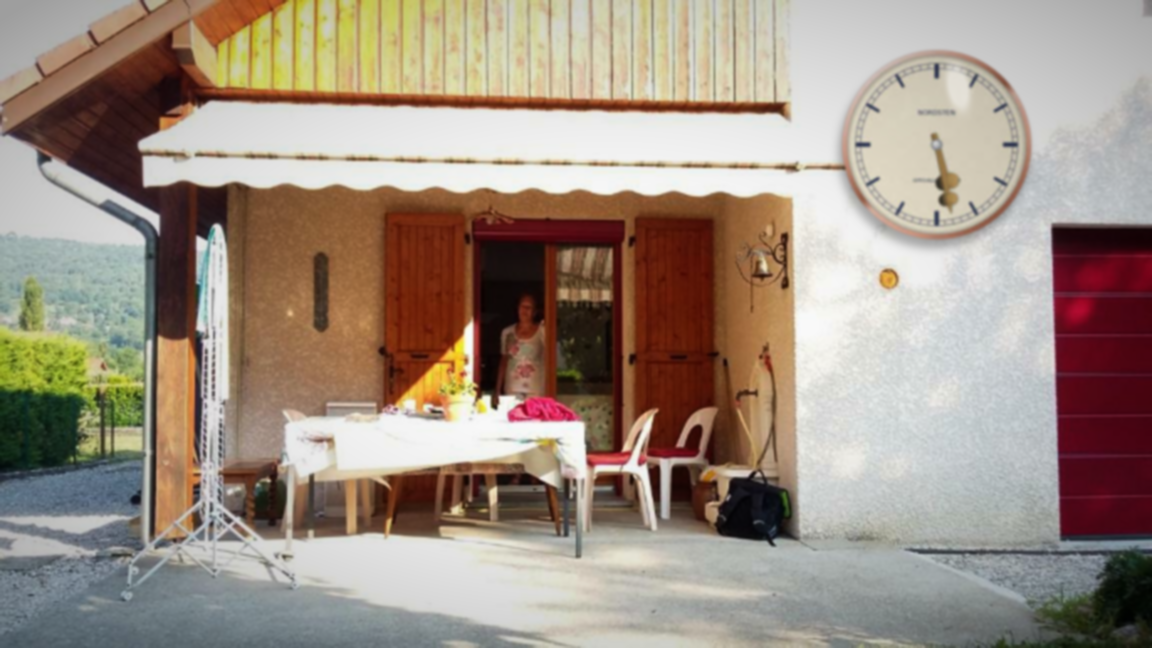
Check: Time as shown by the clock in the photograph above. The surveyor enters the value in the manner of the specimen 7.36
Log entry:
5.28
